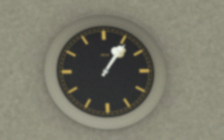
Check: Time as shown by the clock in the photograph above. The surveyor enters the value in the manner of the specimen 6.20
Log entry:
1.06
